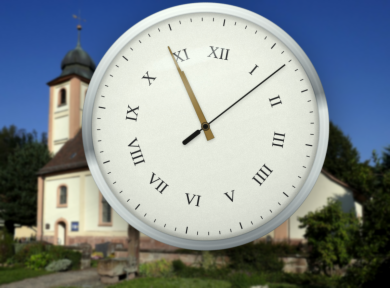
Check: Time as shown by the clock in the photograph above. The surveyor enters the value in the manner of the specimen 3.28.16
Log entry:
10.54.07
